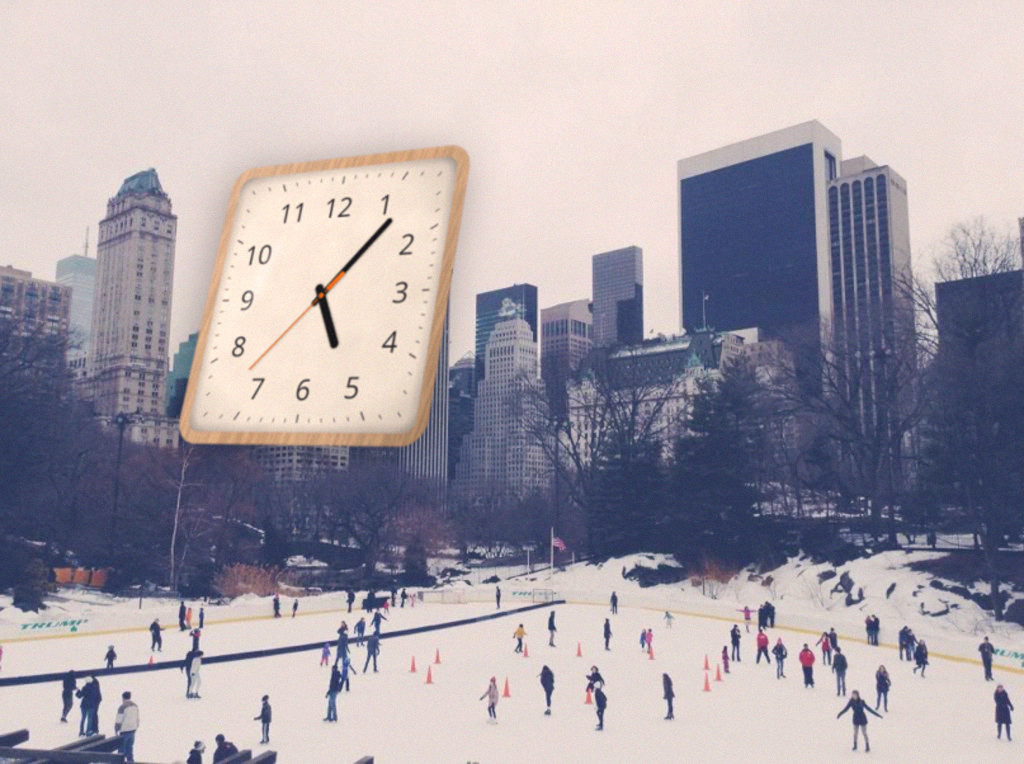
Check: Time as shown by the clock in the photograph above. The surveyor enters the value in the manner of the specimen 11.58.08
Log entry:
5.06.37
